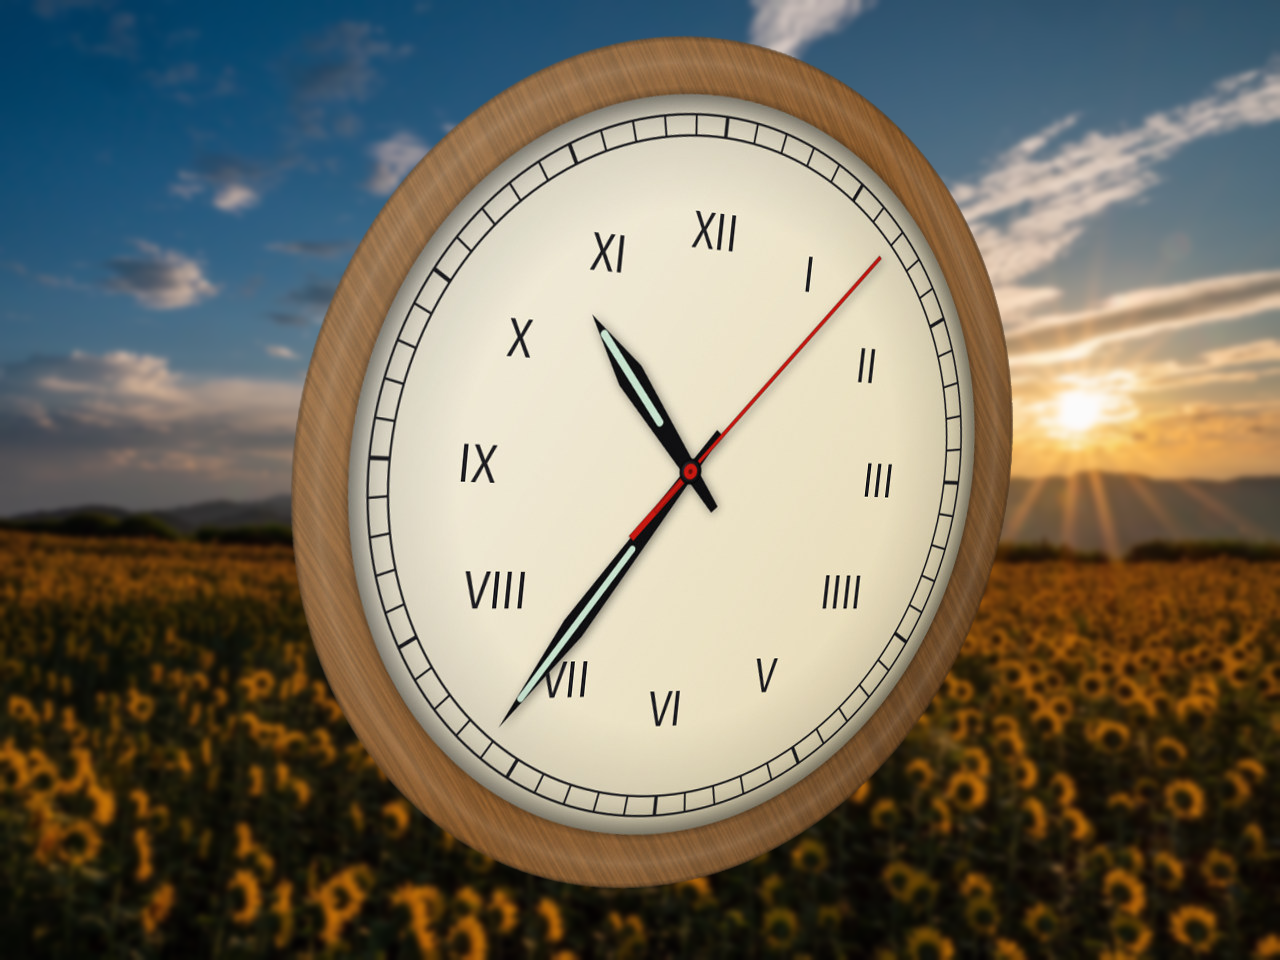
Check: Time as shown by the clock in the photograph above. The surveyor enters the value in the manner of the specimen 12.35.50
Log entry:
10.36.07
